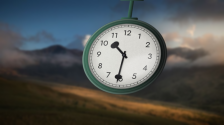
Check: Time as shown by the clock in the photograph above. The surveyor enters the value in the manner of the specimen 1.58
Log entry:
10.31
